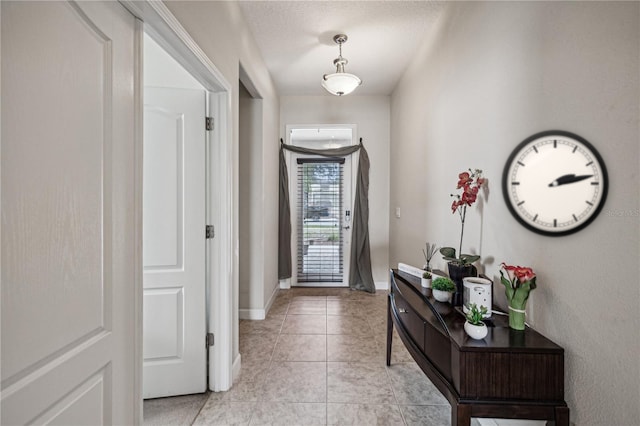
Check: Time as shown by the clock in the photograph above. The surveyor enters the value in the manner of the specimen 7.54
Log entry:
2.13
